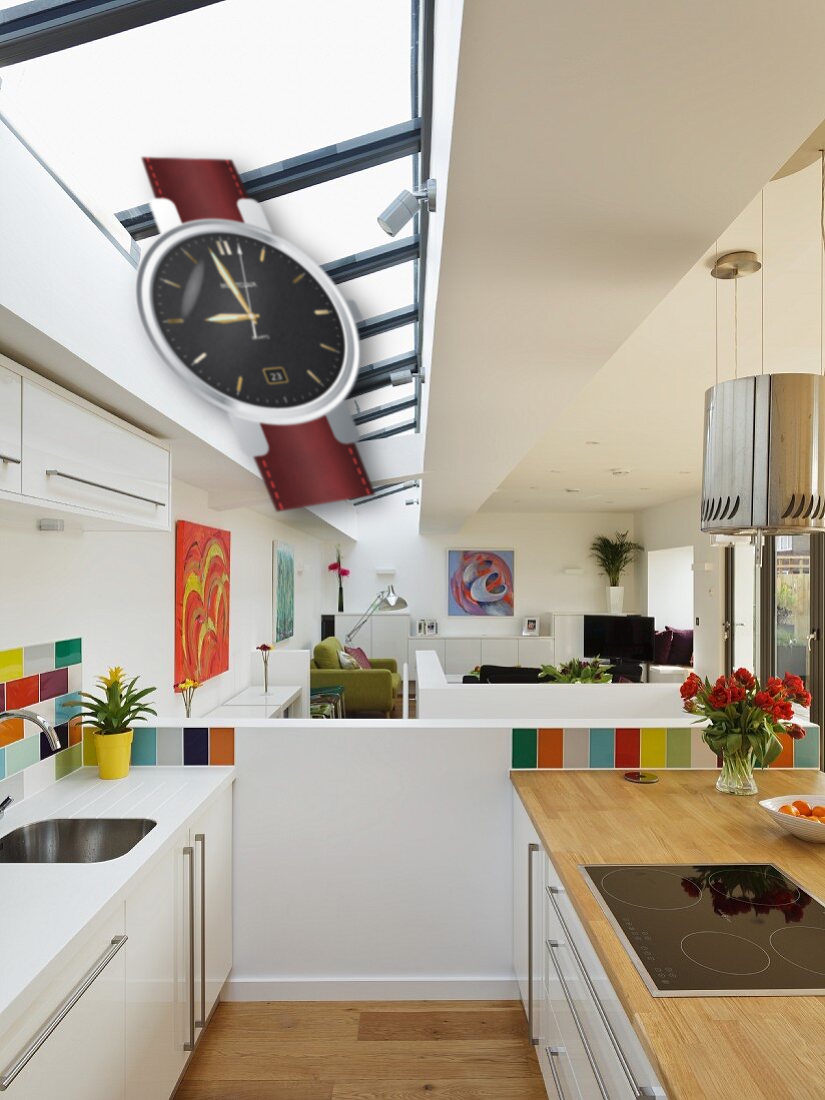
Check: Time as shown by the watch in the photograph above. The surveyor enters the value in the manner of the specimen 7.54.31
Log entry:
8.58.02
